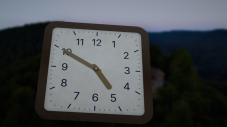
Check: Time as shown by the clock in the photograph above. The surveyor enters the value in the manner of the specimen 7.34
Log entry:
4.50
